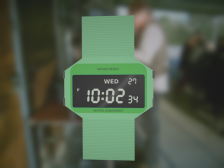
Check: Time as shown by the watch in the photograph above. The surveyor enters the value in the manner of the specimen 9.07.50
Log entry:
10.02.34
